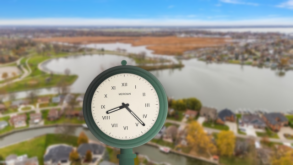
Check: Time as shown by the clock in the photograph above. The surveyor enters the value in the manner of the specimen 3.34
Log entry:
8.23
